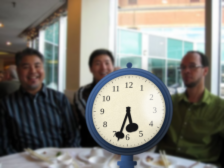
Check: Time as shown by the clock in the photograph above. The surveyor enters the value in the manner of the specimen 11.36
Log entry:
5.33
